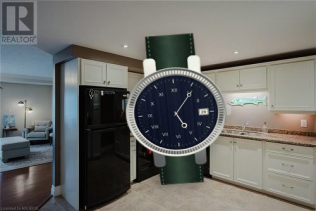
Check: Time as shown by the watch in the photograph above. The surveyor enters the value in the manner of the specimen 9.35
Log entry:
5.06
